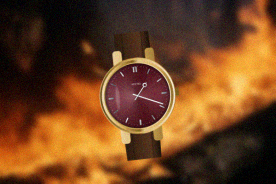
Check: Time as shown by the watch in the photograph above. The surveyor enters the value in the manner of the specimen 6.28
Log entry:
1.19
